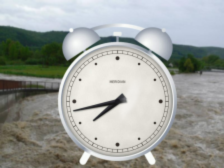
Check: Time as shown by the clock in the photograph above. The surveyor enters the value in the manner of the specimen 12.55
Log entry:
7.43
